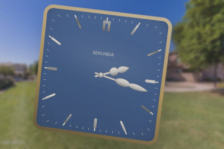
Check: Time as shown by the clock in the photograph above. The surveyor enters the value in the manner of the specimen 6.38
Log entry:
2.17
